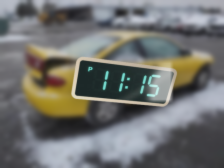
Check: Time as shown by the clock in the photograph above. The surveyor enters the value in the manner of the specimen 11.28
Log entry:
11.15
